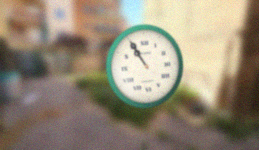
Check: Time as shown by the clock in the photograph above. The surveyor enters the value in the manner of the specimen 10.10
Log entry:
10.55
